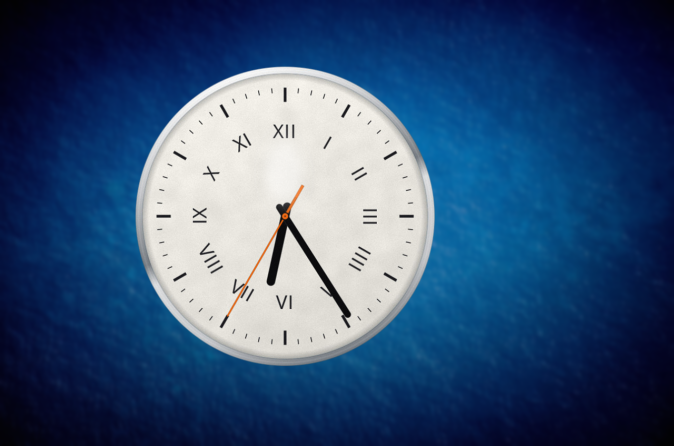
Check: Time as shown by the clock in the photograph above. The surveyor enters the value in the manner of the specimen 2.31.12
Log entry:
6.24.35
